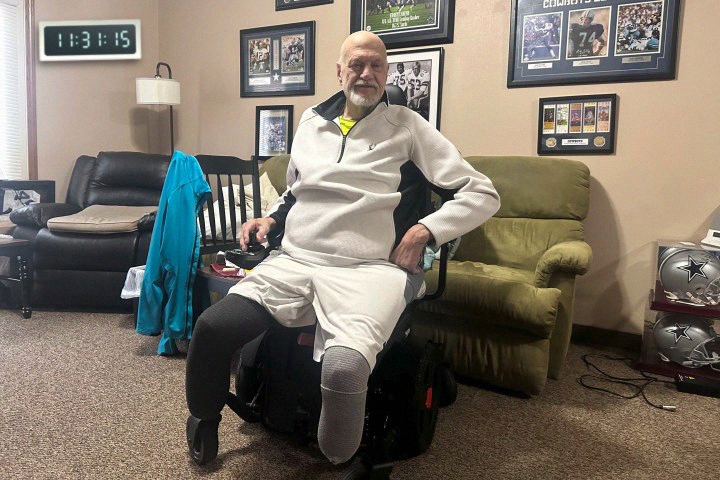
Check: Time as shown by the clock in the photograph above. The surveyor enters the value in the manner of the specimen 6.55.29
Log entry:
11.31.15
